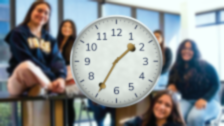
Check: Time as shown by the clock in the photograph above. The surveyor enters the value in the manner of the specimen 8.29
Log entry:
1.35
